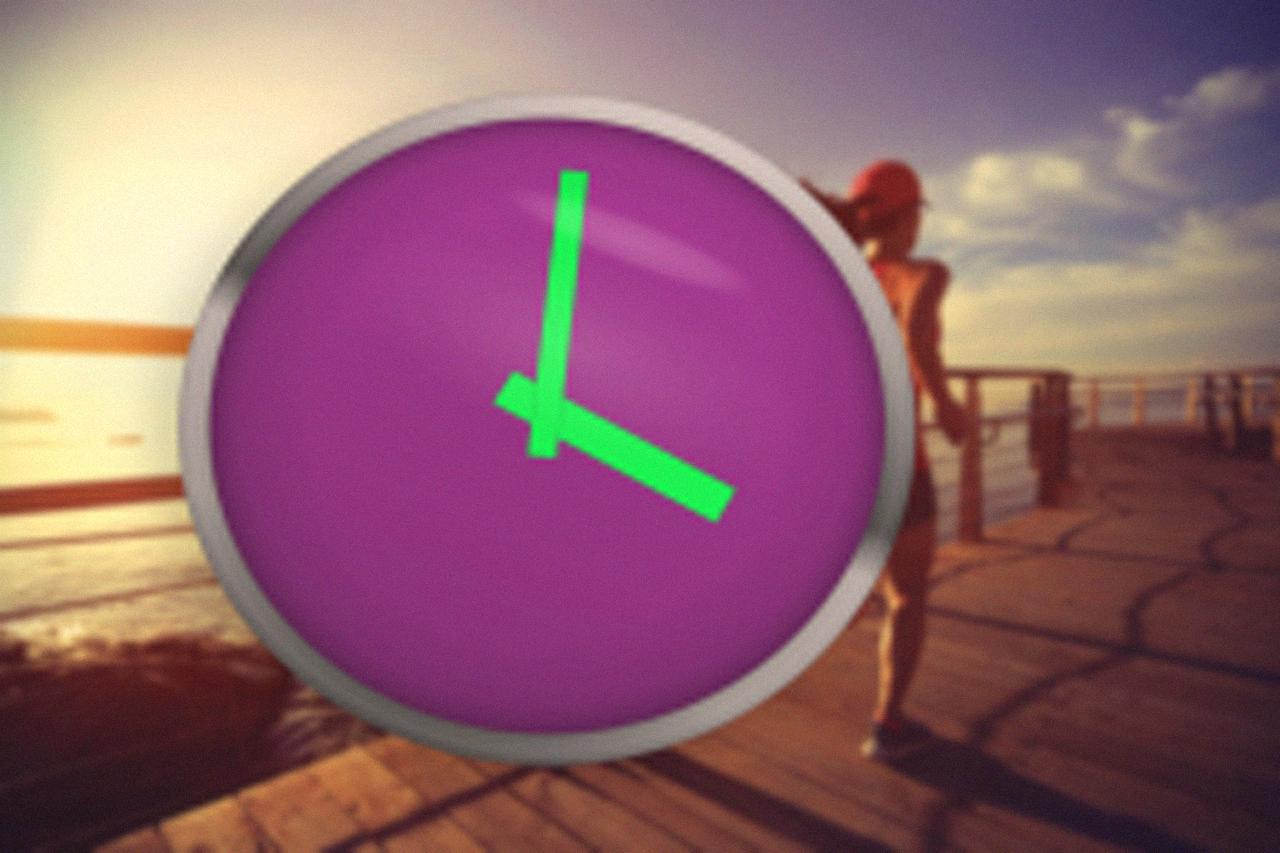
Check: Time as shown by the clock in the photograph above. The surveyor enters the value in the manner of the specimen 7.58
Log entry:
4.01
